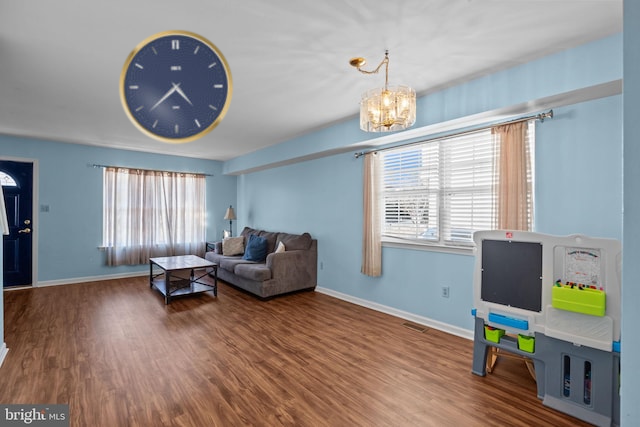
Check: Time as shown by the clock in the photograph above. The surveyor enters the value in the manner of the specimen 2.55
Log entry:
4.38
